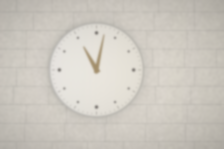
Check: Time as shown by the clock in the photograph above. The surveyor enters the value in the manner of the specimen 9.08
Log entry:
11.02
